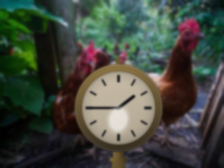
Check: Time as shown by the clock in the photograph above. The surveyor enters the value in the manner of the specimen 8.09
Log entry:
1.45
